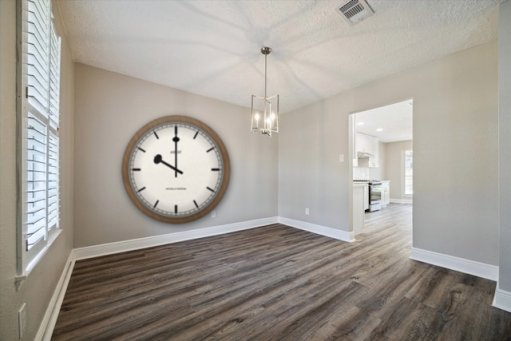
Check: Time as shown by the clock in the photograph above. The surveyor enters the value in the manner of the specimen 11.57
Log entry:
10.00
